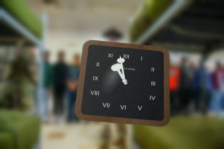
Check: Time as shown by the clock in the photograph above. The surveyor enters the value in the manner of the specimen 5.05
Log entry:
10.58
